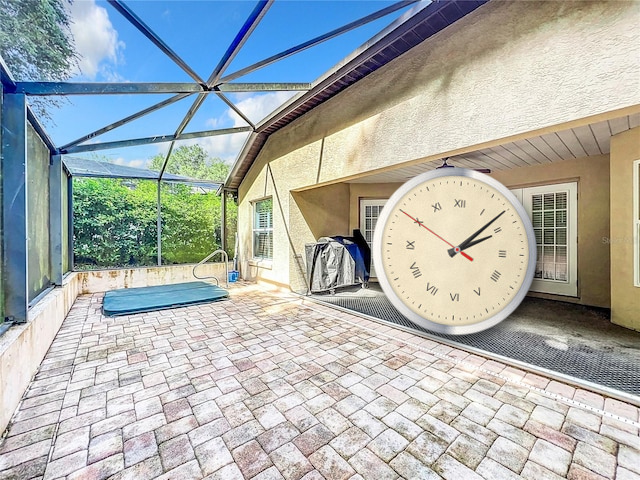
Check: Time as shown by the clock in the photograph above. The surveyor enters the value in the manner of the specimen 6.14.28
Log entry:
2.07.50
